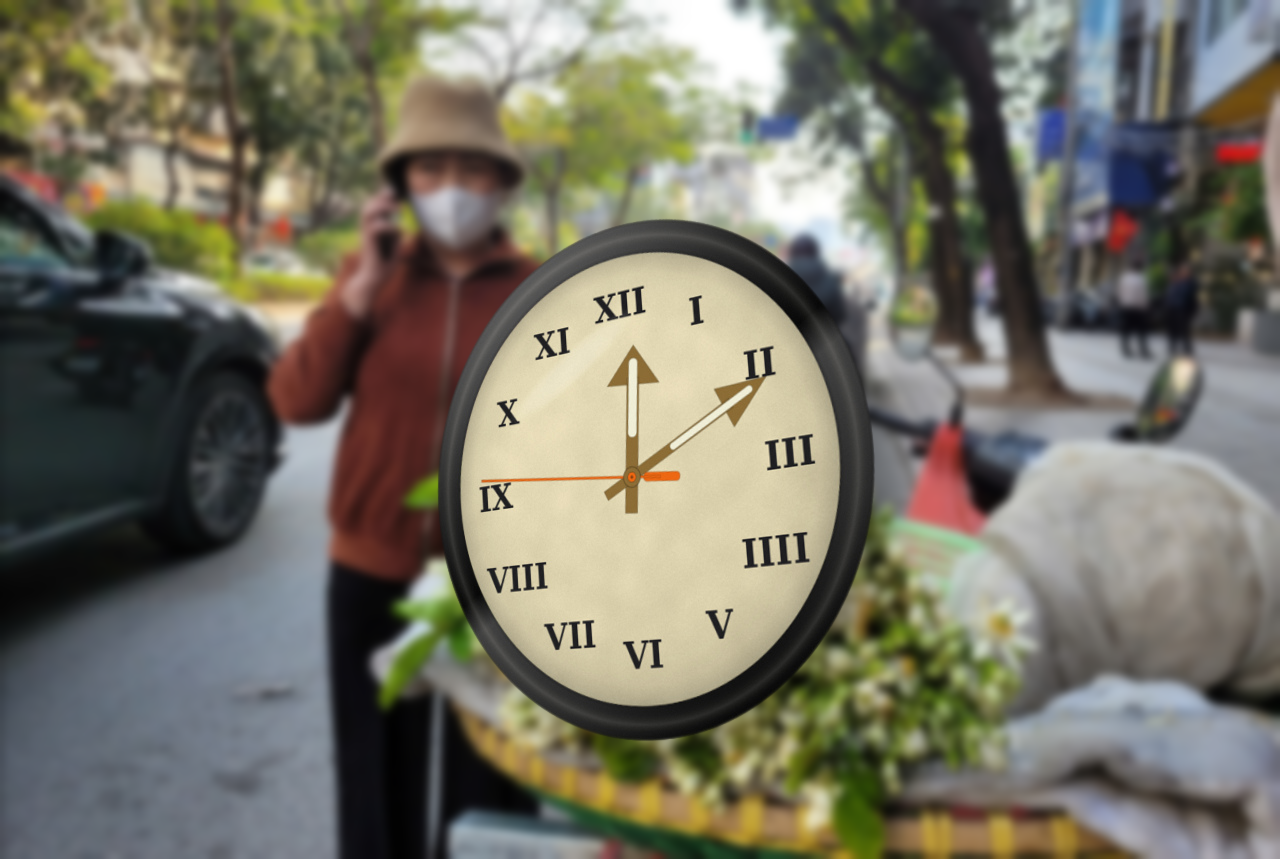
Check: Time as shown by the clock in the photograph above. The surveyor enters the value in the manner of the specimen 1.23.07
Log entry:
12.10.46
